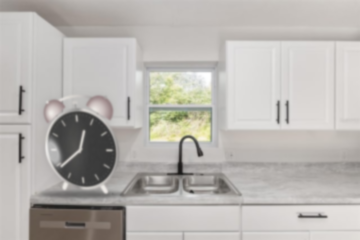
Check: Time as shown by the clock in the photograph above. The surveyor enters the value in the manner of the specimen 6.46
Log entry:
12.39
